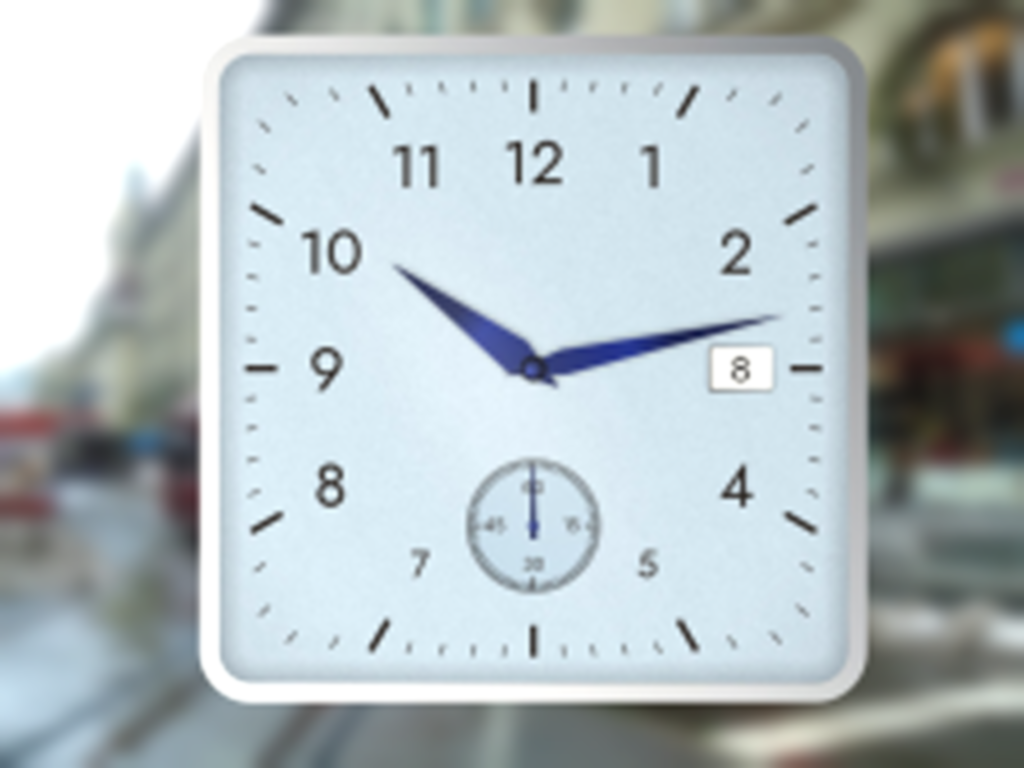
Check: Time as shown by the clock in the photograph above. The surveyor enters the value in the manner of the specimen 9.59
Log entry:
10.13
